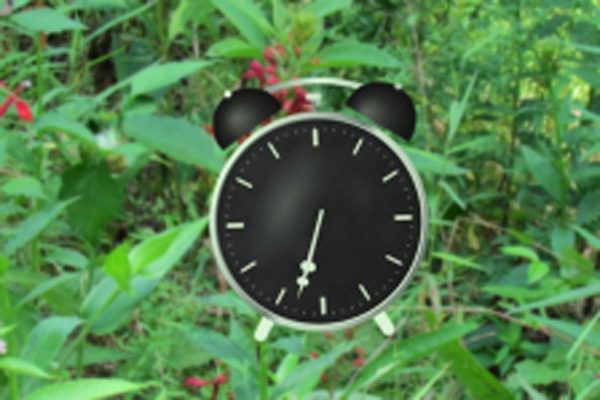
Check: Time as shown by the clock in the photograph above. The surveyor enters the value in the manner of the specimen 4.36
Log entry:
6.33
